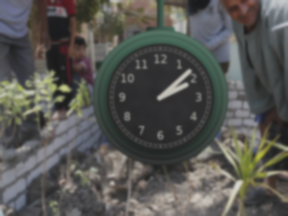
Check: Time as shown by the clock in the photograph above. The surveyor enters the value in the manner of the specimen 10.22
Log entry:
2.08
